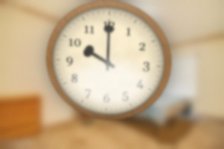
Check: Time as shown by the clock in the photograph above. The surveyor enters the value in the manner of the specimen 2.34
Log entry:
10.00
